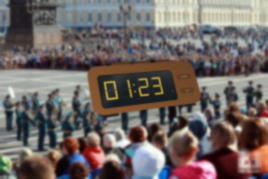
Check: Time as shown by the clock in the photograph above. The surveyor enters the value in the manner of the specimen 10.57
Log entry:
1.23
